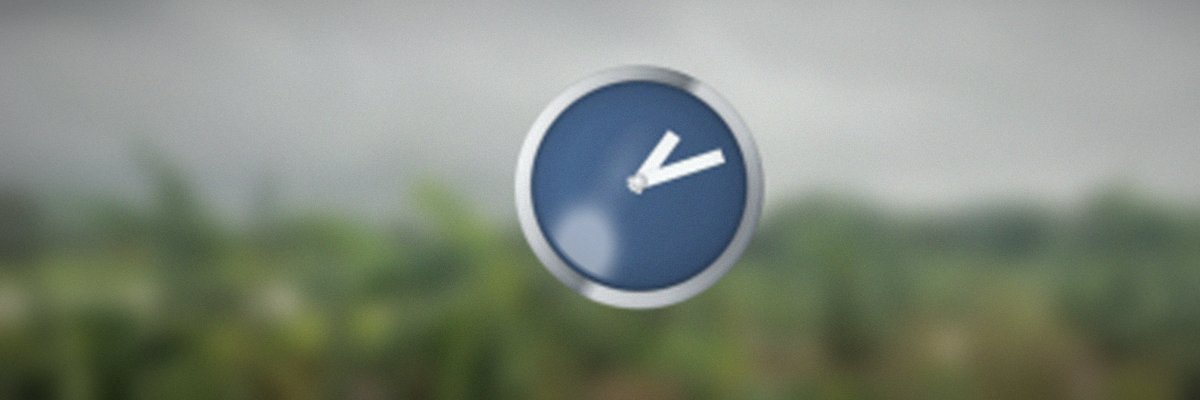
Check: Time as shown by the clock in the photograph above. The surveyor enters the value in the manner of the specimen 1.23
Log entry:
1.12
